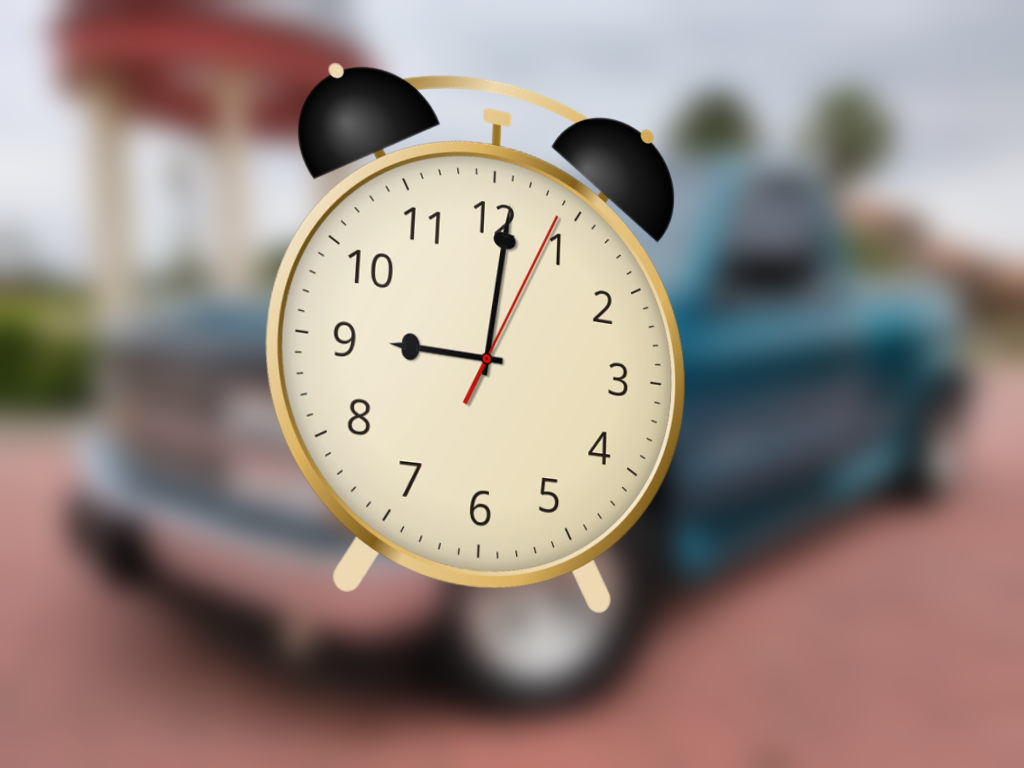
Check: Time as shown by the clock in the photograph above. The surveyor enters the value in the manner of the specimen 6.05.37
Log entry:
9.01.04
